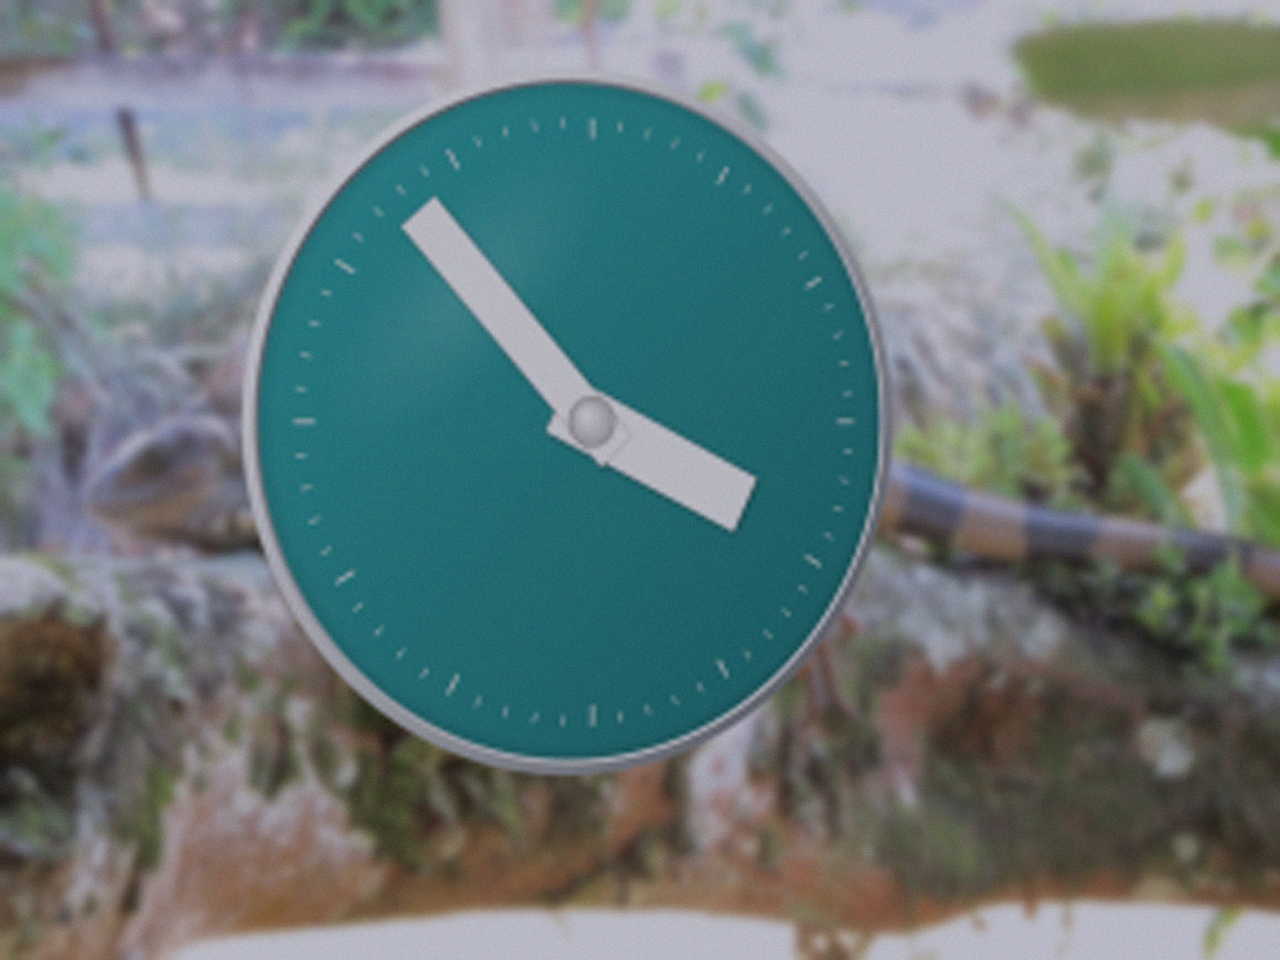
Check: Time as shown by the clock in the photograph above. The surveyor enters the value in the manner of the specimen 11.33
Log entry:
3.53
